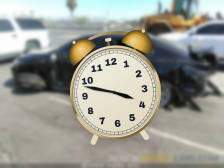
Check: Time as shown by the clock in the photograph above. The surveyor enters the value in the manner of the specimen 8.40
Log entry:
3.48
